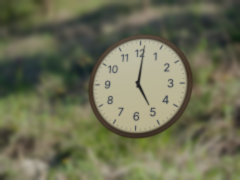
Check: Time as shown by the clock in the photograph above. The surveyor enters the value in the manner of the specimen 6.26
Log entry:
5.01
